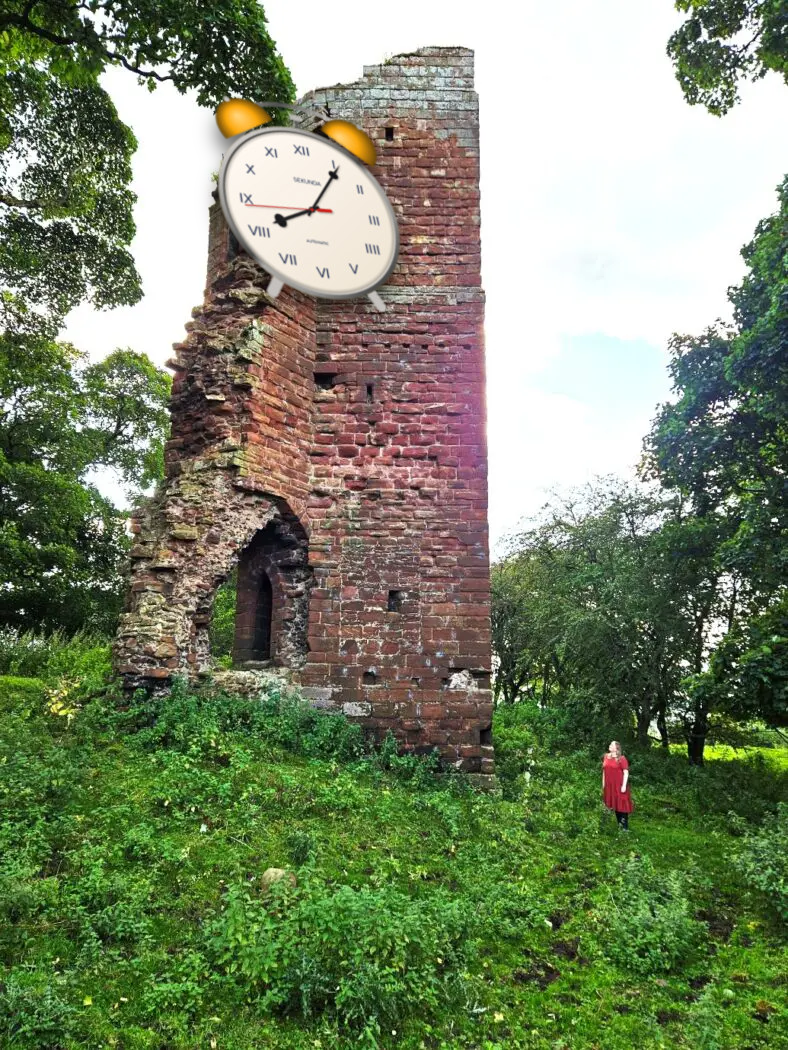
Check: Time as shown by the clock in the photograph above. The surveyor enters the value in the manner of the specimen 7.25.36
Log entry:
8.05.44
